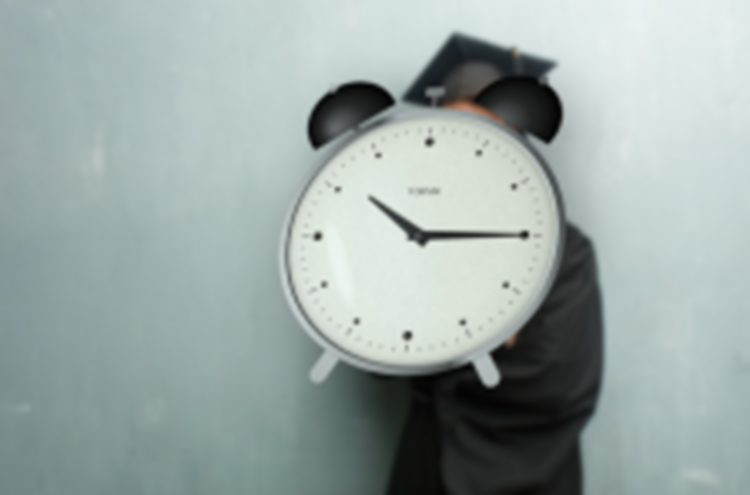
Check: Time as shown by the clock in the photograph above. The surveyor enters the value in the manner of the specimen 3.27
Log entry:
10.15
